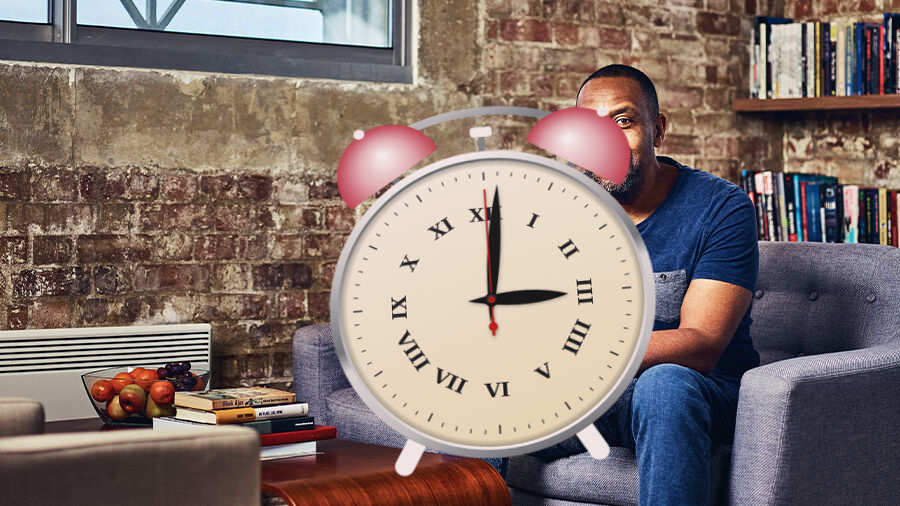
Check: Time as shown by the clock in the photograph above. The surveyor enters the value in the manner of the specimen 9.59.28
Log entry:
3.01.00
